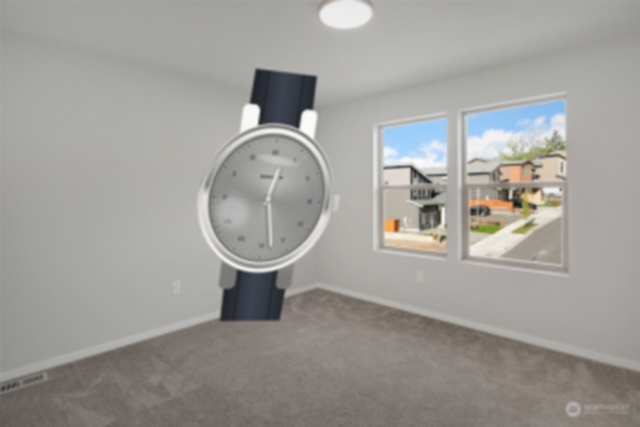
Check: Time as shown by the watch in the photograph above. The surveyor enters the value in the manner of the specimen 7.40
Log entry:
12.28
